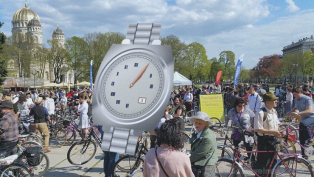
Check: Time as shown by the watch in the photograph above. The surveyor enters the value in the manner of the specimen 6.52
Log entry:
1.05
